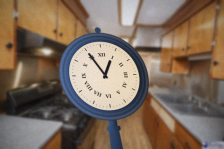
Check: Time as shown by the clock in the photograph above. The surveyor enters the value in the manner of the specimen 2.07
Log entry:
12.55
